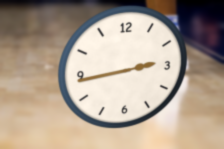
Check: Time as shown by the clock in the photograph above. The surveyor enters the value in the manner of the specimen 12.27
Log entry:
2.44
